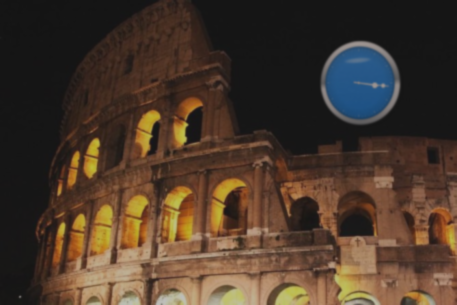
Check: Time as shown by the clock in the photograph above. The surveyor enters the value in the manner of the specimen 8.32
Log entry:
3.16
